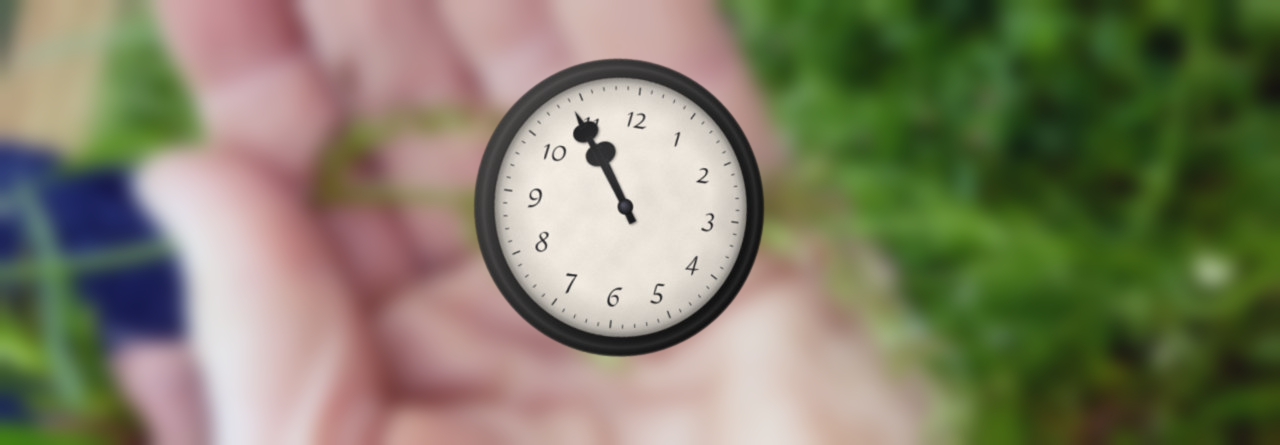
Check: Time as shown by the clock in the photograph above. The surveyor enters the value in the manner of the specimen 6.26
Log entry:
10.54
